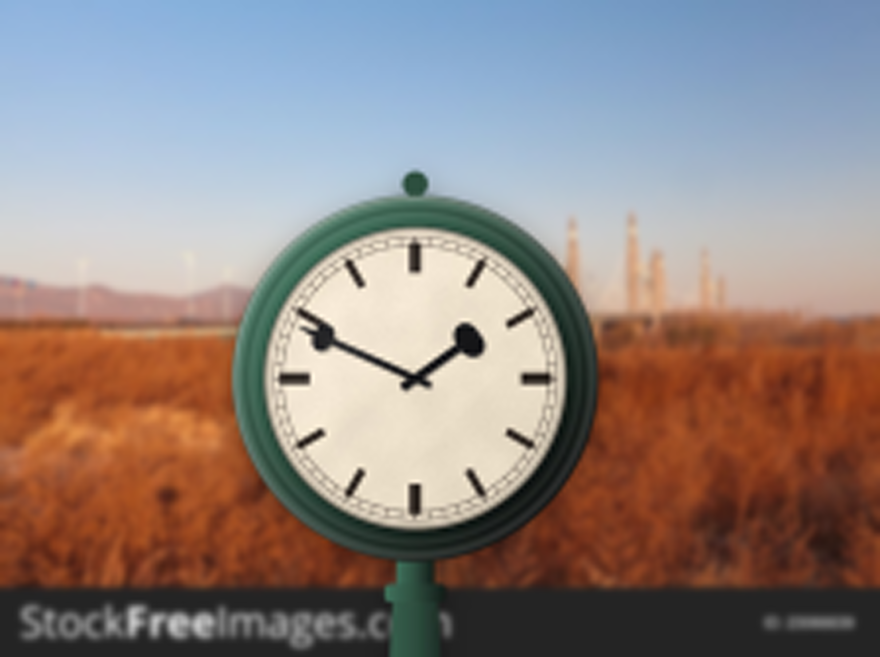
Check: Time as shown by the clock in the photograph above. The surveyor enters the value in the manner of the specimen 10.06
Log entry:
1.49
